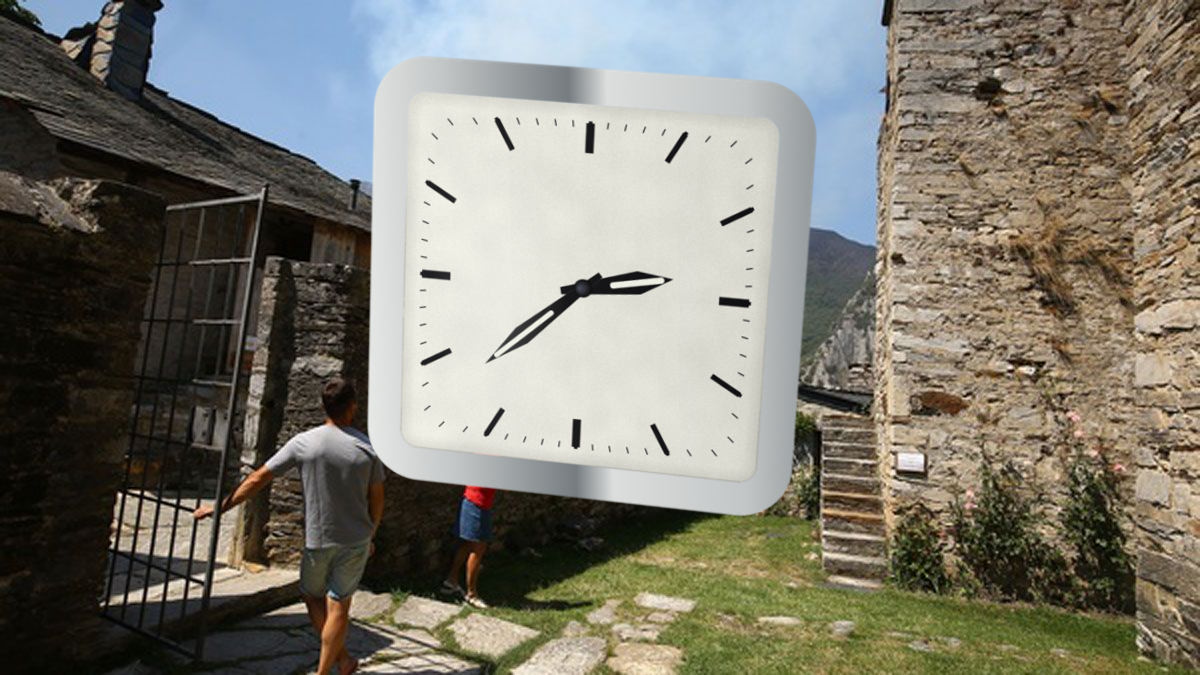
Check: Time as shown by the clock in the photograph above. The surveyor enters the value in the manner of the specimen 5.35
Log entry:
2.38
